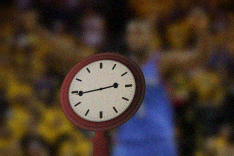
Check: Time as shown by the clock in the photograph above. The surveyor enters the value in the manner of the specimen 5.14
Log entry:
2.44
